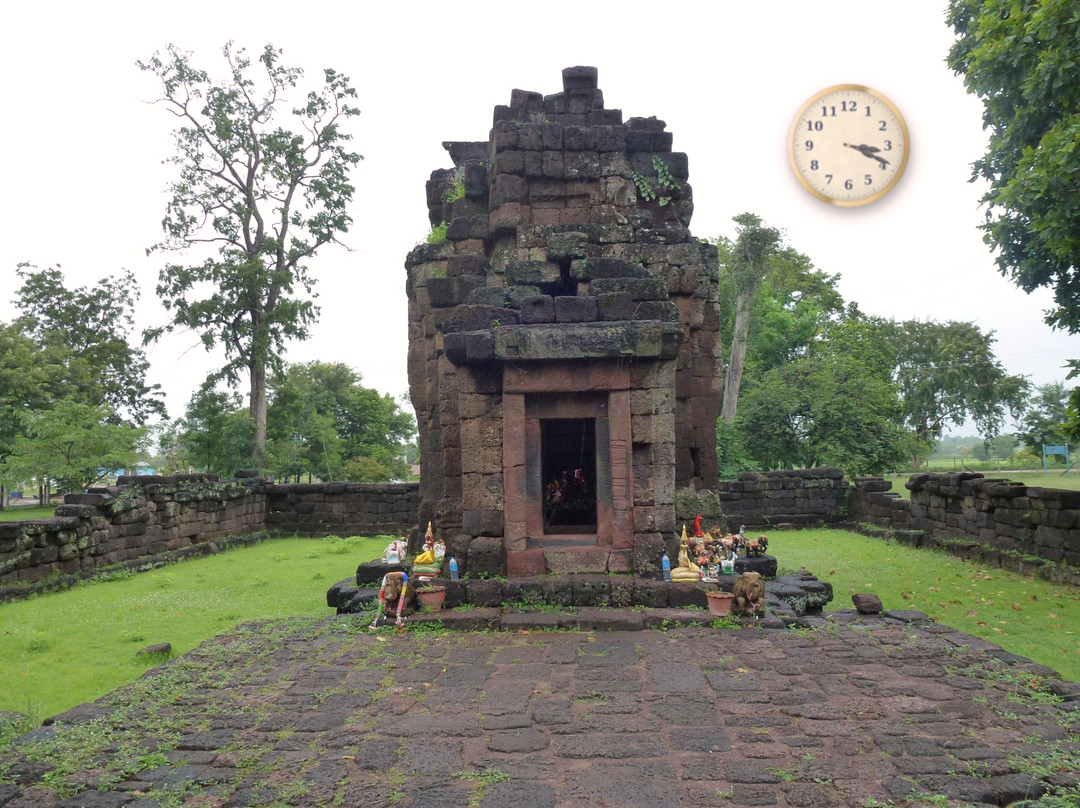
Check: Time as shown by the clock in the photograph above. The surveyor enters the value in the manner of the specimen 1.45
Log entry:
3.19
